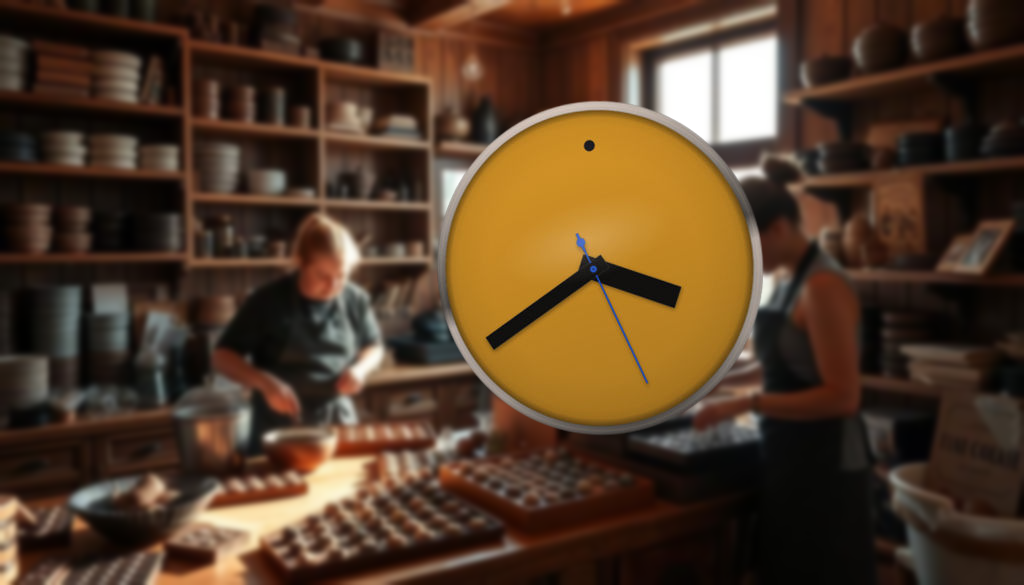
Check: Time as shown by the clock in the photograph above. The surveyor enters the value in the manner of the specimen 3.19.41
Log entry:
3.39.26
